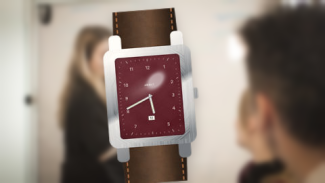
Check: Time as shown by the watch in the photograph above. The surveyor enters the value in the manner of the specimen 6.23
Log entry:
5.41
